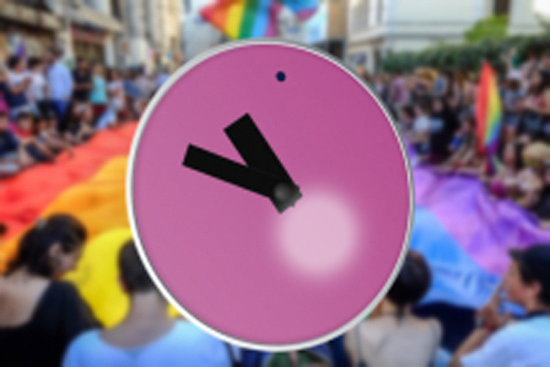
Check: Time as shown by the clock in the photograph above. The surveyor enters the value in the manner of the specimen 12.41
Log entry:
10.48
